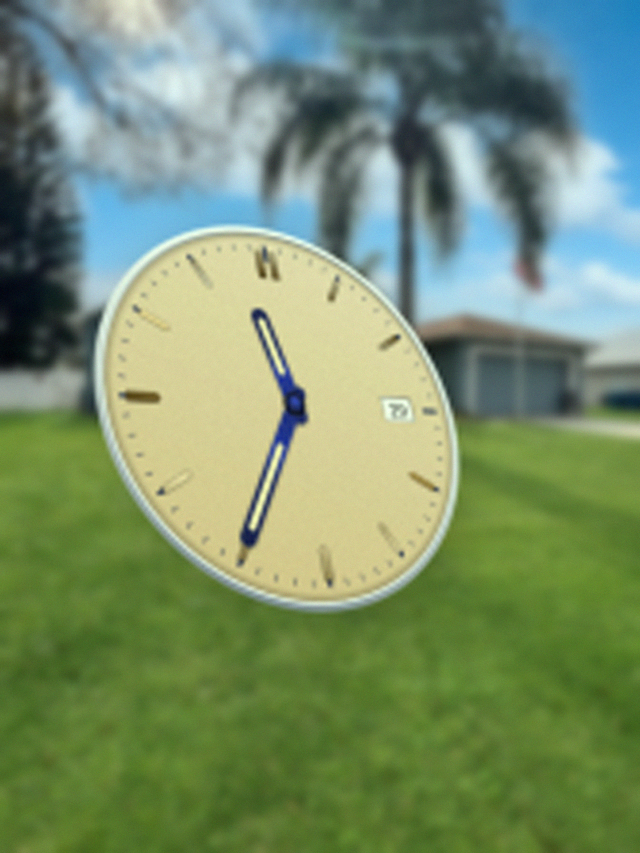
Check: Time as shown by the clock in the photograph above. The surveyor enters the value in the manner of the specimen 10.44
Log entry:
11.35
